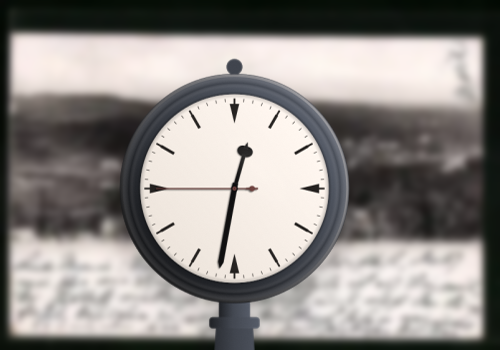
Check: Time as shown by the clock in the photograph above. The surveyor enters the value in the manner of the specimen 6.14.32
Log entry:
12.31.45
